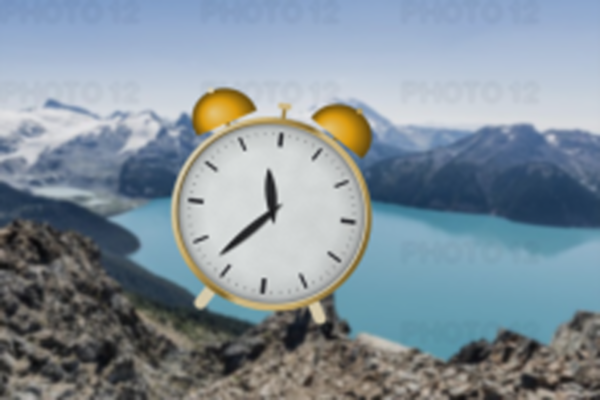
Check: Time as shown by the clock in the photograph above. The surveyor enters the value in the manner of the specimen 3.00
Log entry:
11.37
